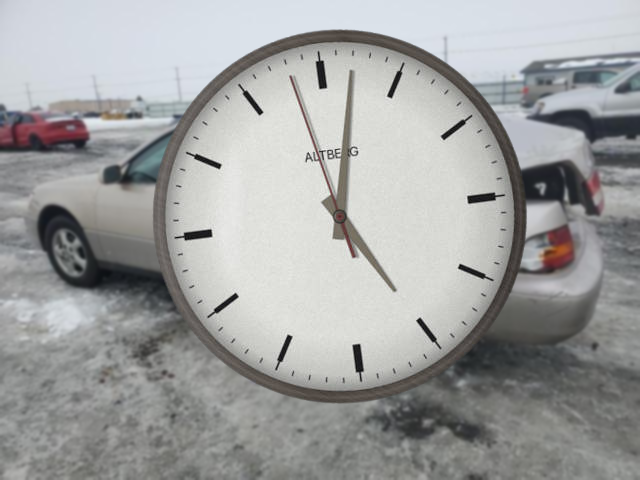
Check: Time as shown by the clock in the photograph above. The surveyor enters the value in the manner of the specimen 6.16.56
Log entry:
5.01.58
